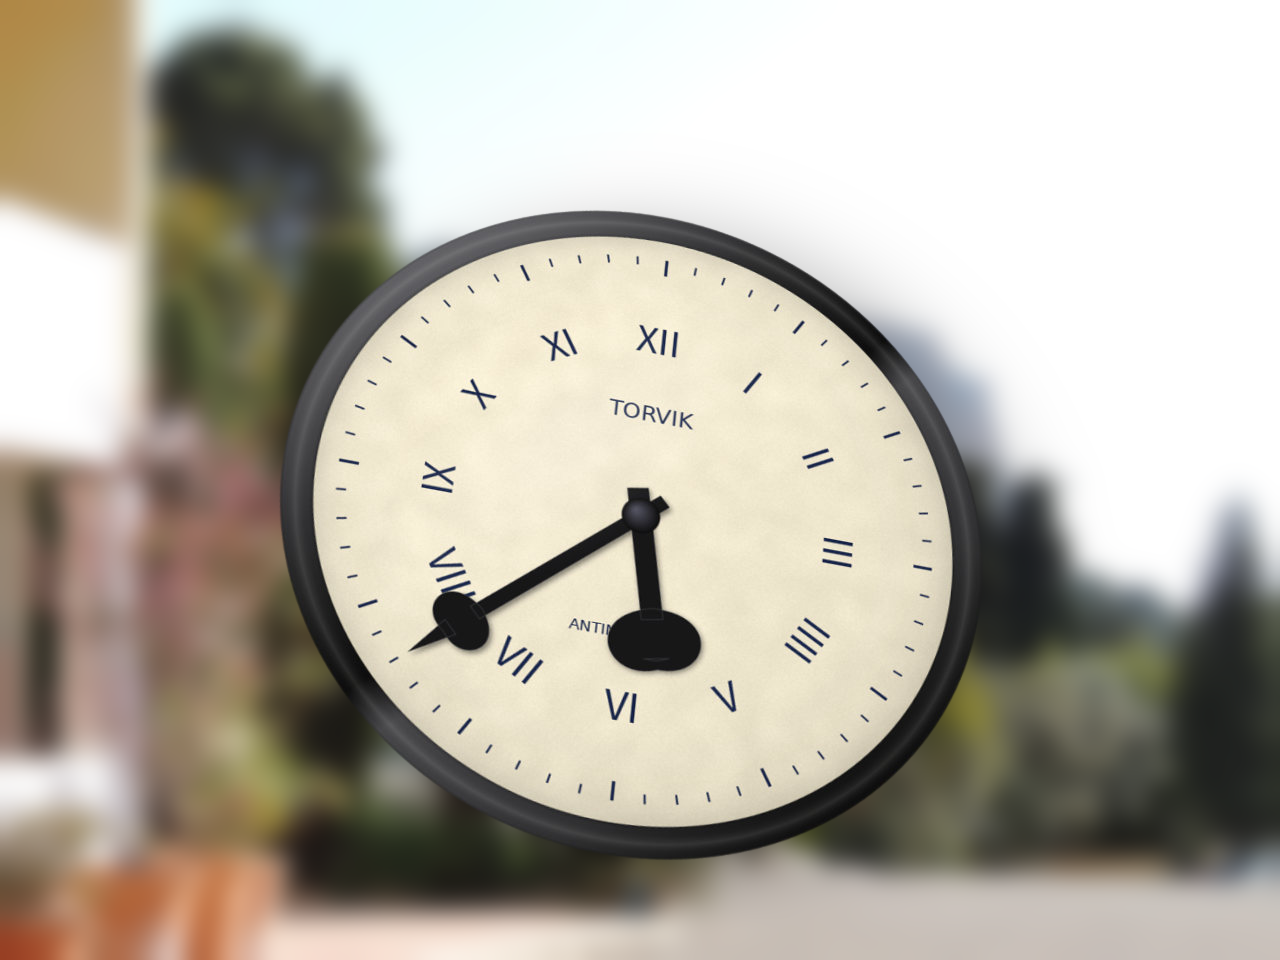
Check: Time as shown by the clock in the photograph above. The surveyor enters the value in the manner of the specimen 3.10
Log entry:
5.38
